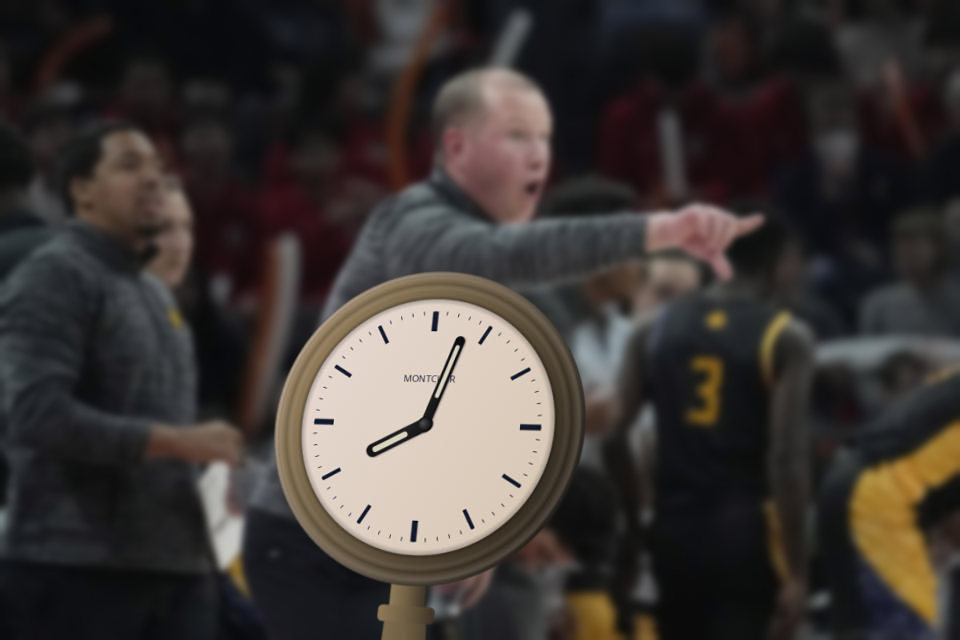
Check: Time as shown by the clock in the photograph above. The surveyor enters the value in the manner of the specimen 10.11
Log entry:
8.03
